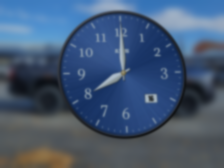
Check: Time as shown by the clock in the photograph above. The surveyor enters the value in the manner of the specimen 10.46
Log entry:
8.00
